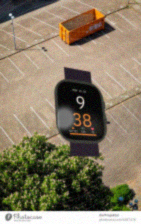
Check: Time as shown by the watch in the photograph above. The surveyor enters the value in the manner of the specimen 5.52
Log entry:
9.38
